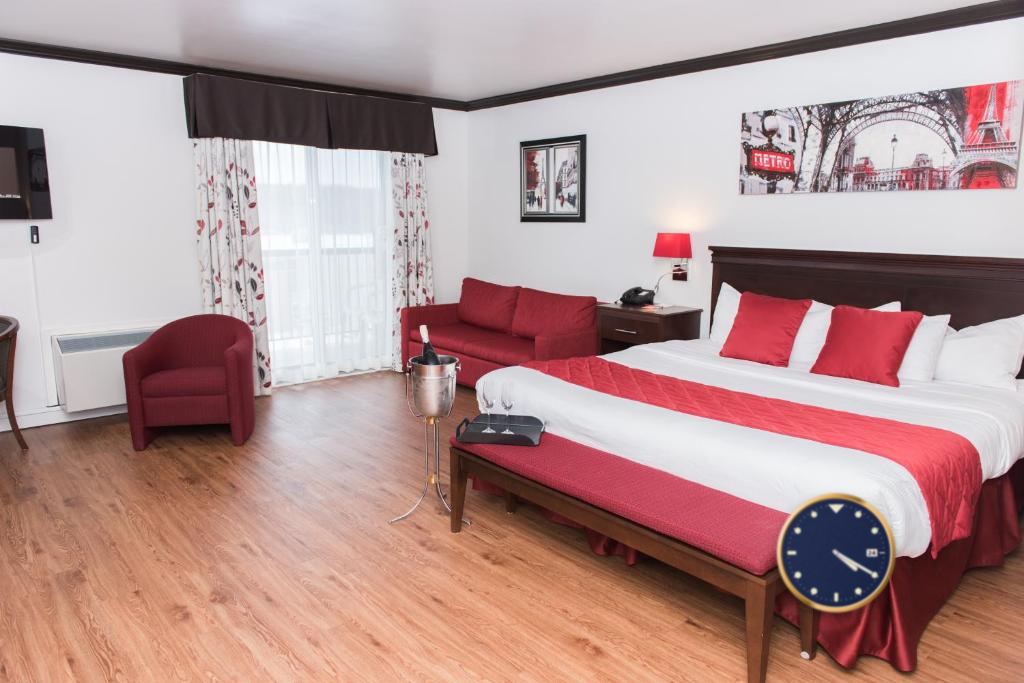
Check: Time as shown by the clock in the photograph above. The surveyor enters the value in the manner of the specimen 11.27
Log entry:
4.20
